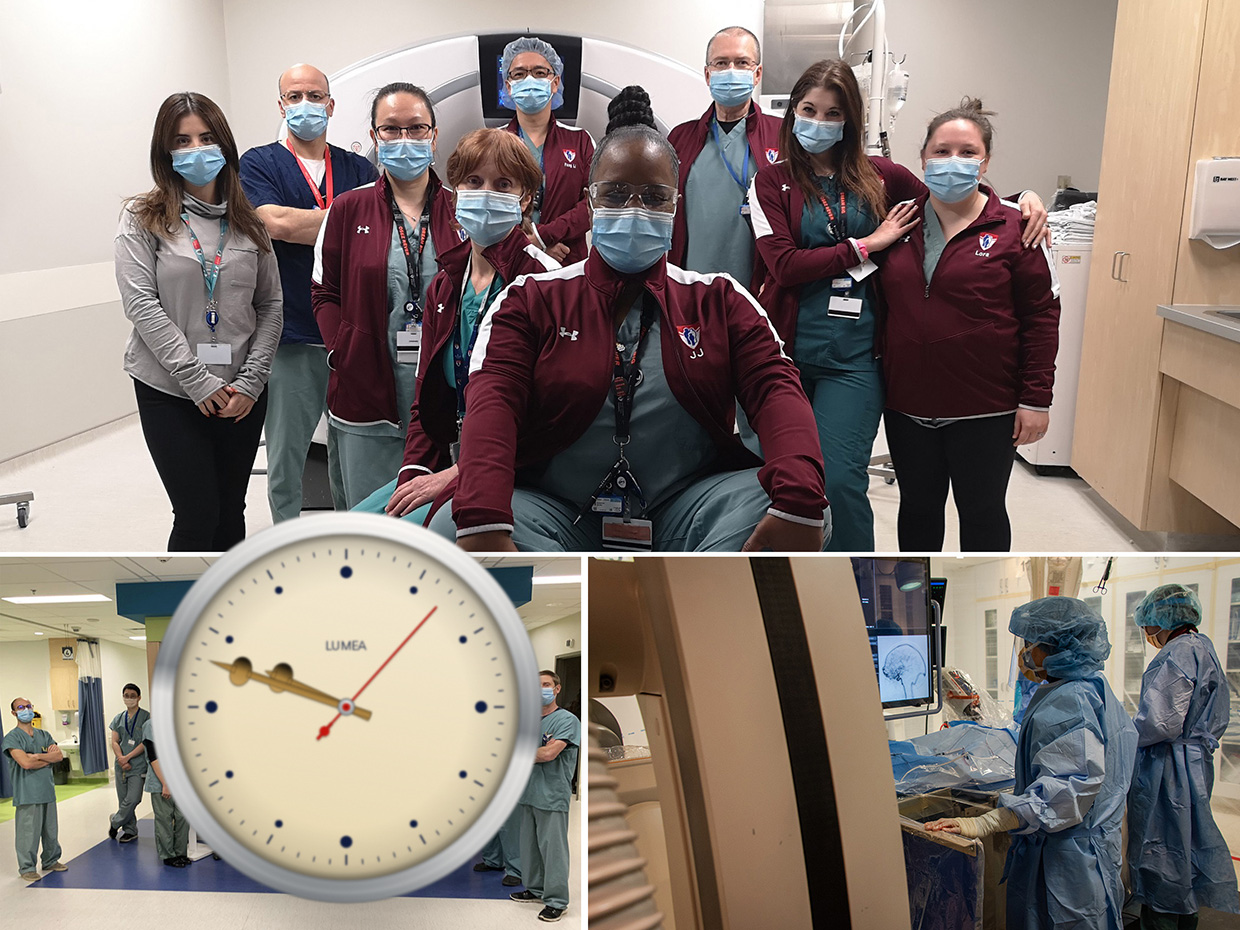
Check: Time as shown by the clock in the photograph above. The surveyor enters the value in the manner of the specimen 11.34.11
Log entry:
9.48.07
